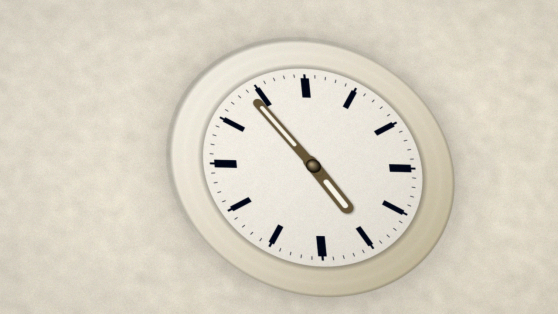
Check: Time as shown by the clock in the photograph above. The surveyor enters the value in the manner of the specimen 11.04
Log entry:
4.54
